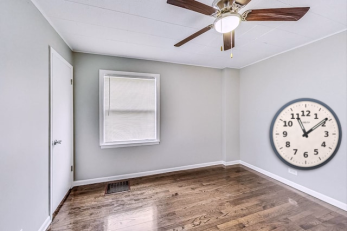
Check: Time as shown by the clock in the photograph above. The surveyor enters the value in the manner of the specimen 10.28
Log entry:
11.09
